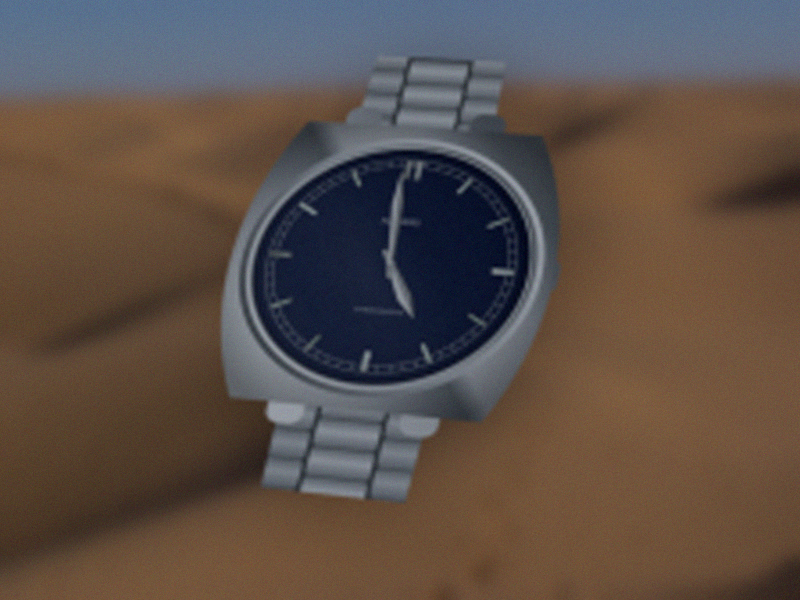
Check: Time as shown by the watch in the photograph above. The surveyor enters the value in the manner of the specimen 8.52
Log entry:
4.59
